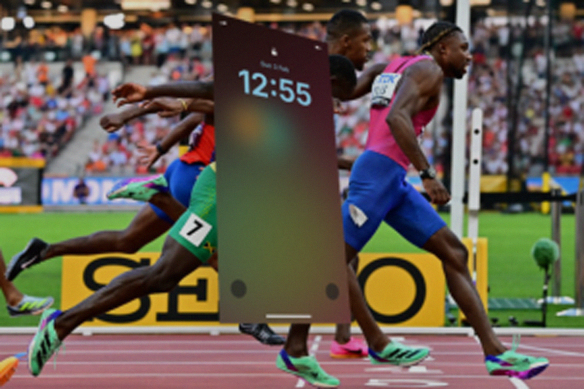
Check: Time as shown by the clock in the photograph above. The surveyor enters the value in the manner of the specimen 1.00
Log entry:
12.55
